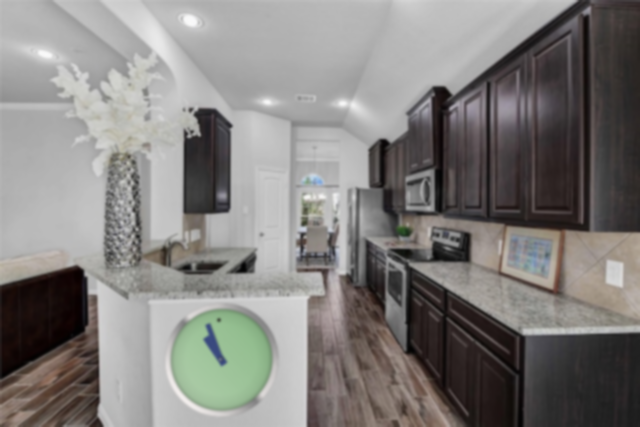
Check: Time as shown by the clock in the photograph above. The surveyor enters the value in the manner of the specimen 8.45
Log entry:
10.57
